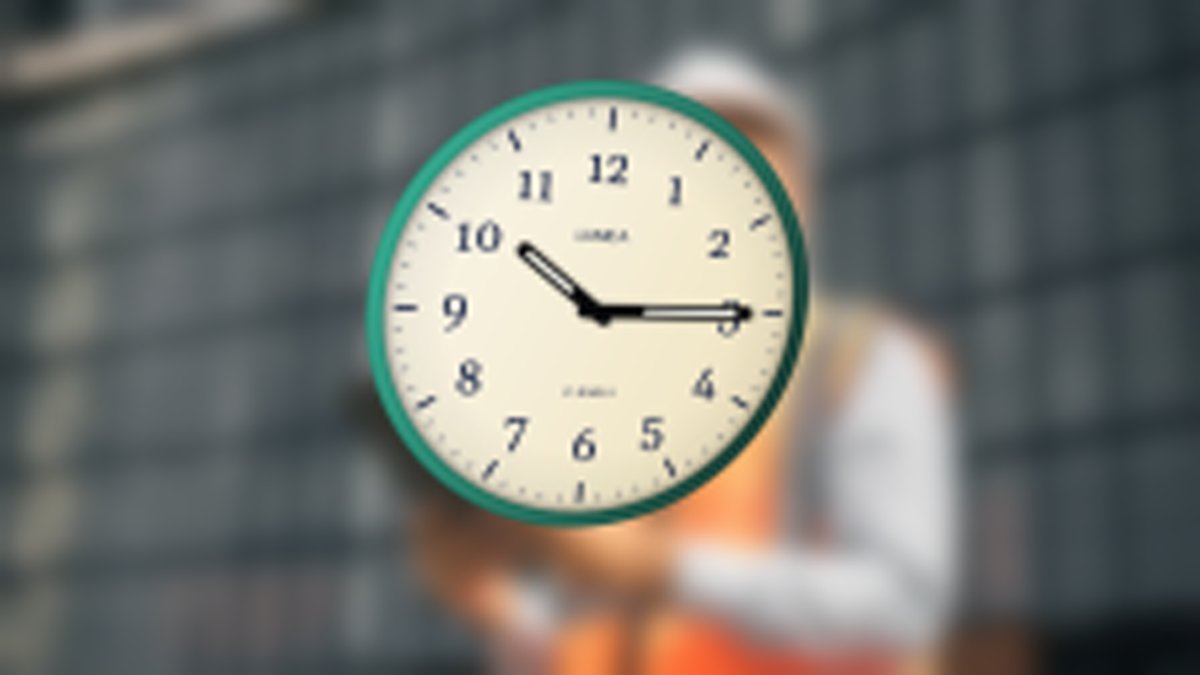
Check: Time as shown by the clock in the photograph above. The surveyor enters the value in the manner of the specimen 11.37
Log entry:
10.15
